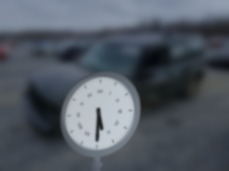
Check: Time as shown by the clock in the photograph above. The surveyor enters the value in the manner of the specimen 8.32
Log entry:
5.30
